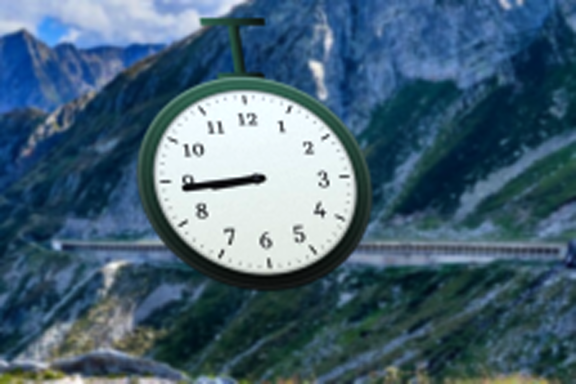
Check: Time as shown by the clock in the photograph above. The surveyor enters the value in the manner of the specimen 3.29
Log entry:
8.44
